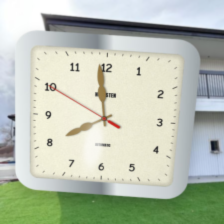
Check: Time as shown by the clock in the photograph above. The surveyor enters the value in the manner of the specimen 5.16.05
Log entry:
7.58.50
